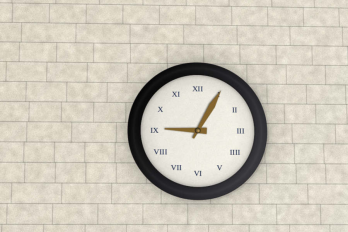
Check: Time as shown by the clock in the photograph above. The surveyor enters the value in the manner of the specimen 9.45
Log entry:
9.05
